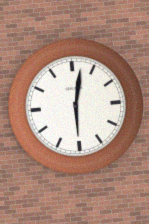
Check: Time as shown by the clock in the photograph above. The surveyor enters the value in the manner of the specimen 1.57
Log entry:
6.02
